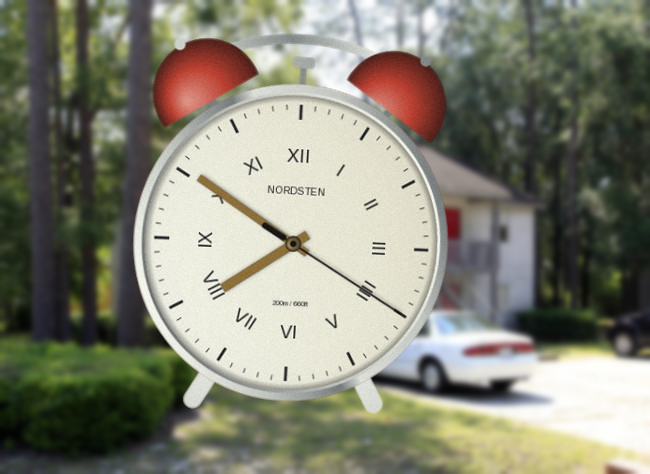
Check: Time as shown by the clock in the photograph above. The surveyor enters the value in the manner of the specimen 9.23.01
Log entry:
7.50.20
